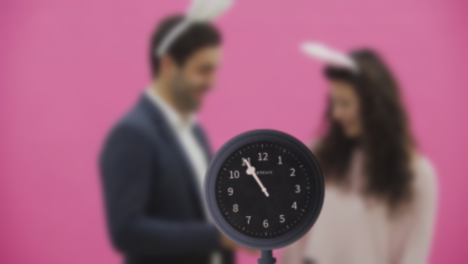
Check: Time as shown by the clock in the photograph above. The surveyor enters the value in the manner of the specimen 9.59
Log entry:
10.55
